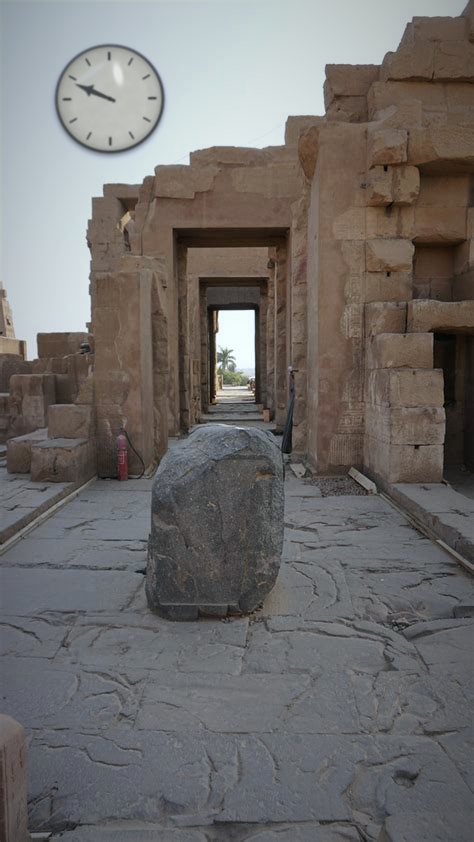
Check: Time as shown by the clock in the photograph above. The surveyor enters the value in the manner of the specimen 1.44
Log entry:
9.49
